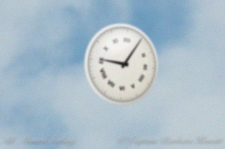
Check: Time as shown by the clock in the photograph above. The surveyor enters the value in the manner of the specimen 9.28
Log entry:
9.05
